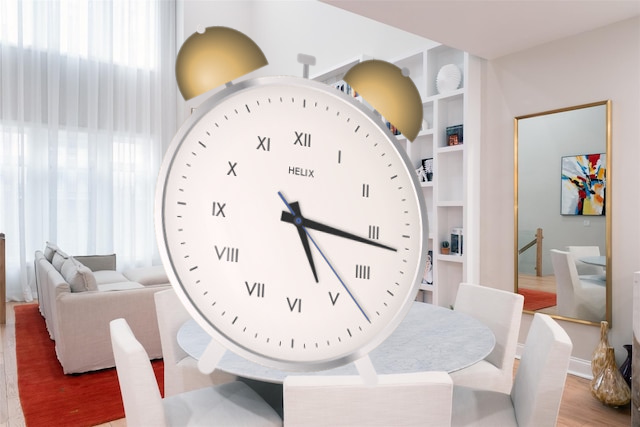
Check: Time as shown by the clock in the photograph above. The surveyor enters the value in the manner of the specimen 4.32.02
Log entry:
5.16.23
